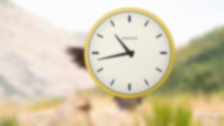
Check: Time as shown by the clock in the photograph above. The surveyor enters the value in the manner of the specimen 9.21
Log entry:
10.43
